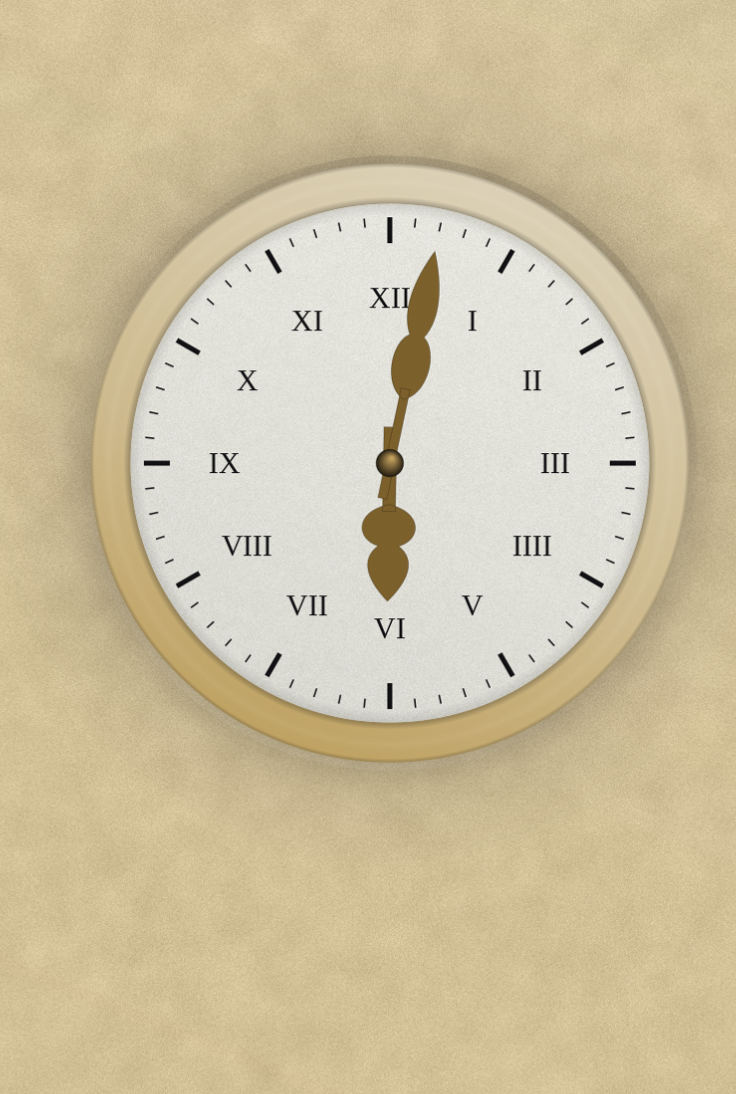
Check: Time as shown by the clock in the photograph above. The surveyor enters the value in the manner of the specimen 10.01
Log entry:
6.02
